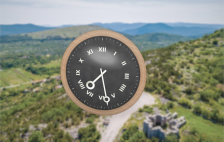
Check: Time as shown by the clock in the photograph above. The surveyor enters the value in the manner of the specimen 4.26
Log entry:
7.28
